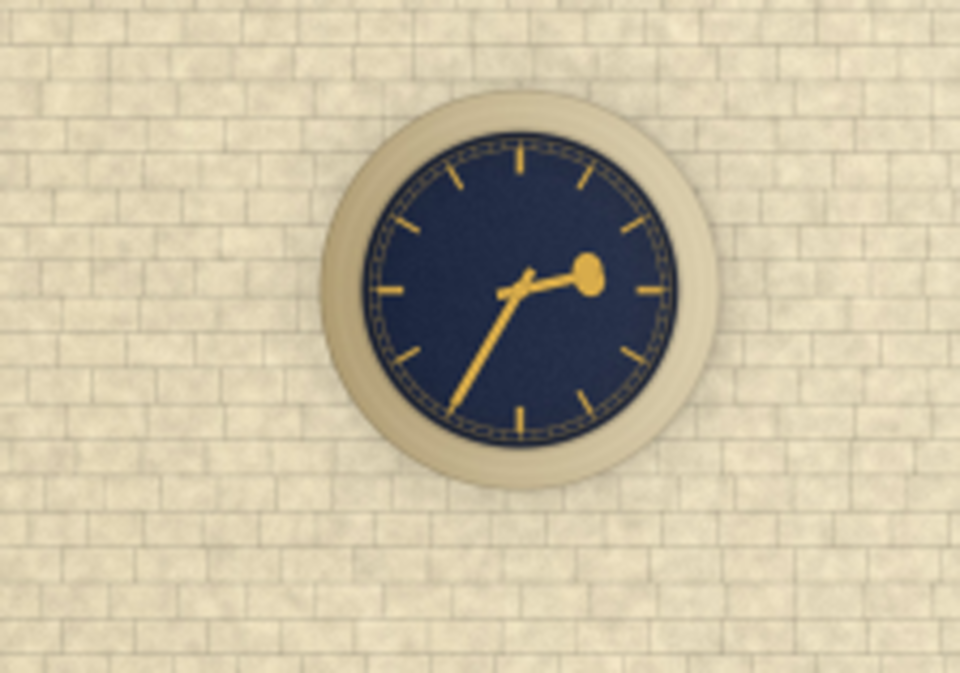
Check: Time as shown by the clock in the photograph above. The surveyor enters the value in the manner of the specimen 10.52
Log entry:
2.35
